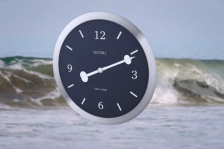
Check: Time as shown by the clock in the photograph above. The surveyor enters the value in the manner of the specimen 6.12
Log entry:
8.11
